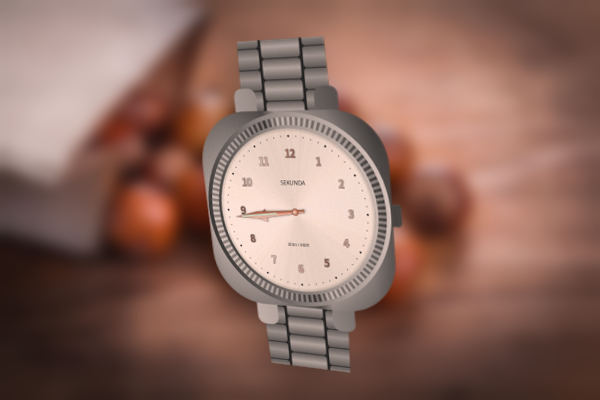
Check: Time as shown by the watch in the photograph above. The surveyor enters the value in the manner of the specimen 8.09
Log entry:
8.44
